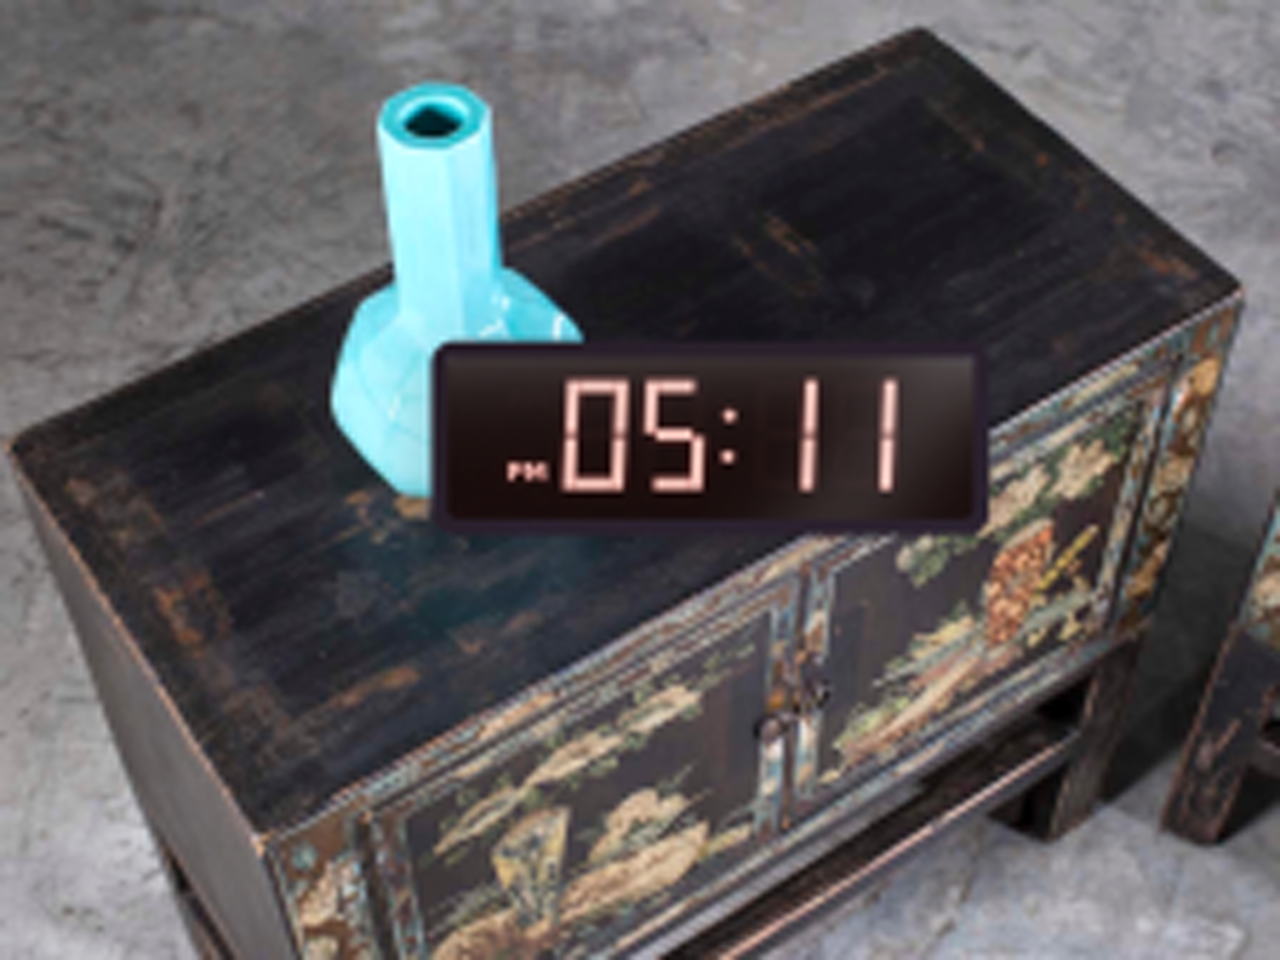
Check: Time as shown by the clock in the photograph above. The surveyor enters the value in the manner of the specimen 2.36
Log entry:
5.11
